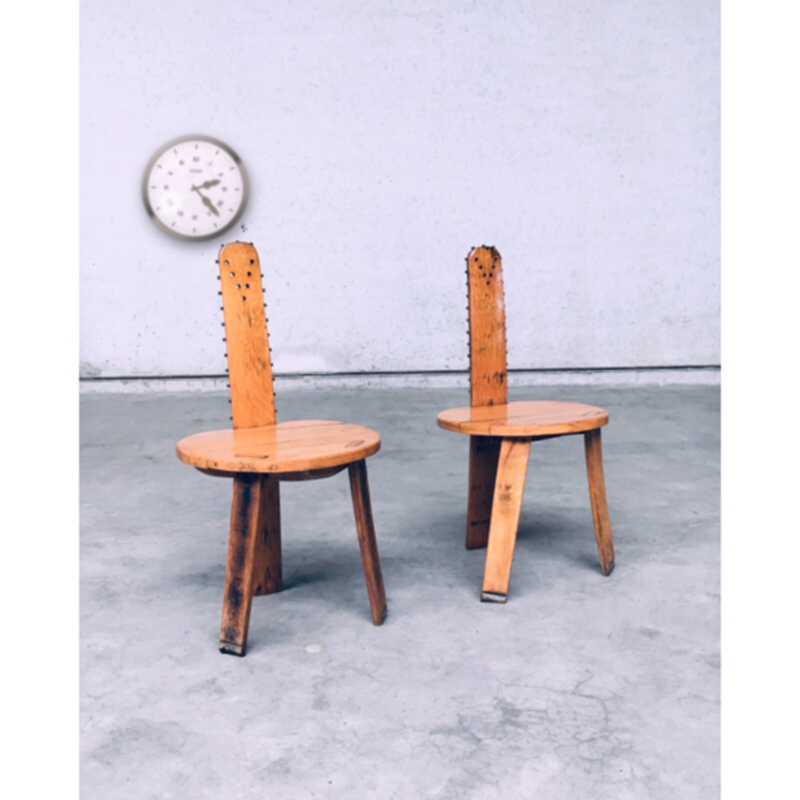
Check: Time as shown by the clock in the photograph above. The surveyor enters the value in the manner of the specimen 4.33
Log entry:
2.23
